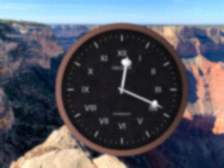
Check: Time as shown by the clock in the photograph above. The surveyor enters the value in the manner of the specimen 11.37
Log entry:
12.19
